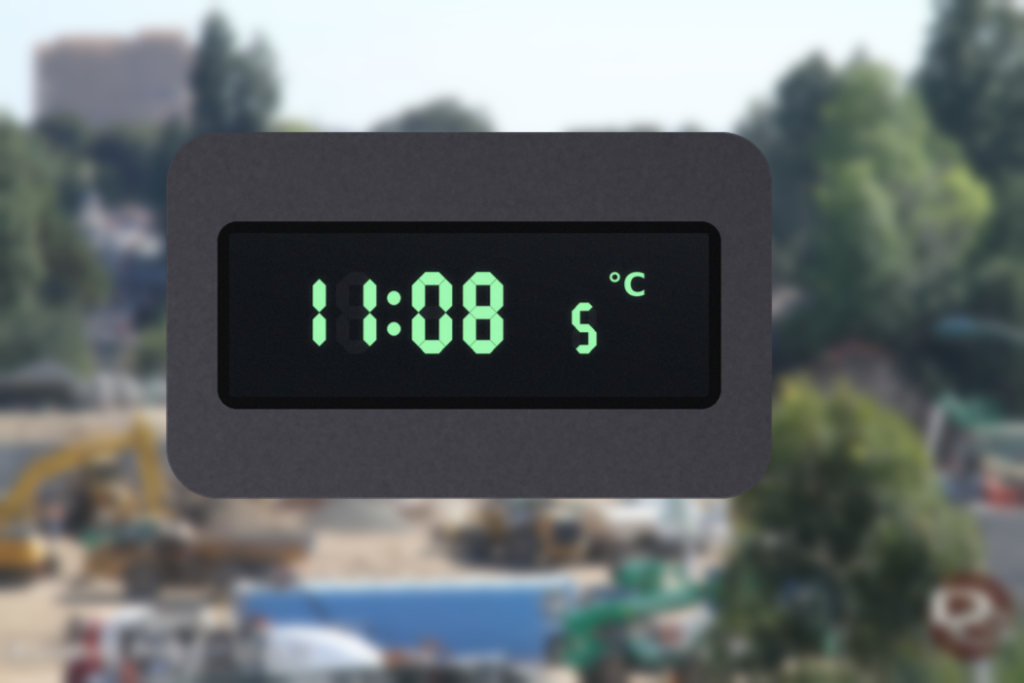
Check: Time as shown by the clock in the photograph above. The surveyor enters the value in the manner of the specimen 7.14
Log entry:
11.08
